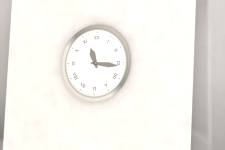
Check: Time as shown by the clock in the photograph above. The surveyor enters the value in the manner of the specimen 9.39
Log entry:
11.16
